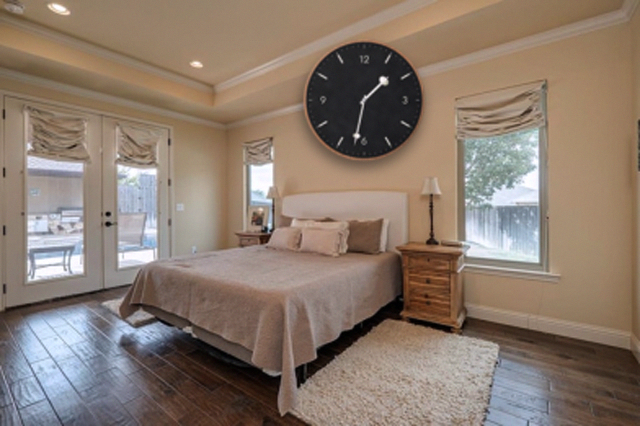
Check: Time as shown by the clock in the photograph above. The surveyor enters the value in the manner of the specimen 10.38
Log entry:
1.32
